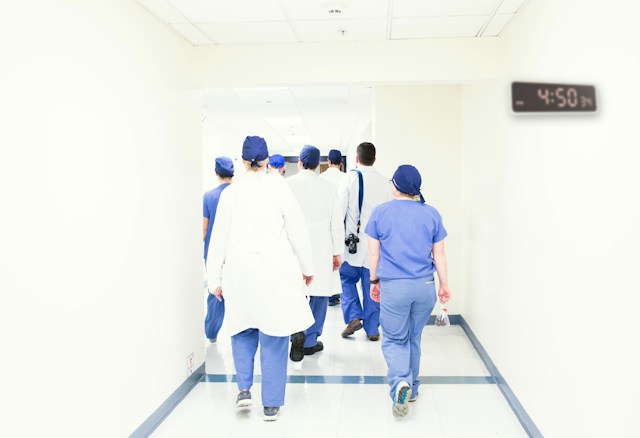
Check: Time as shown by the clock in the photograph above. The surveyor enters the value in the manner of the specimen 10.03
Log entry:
4.50
